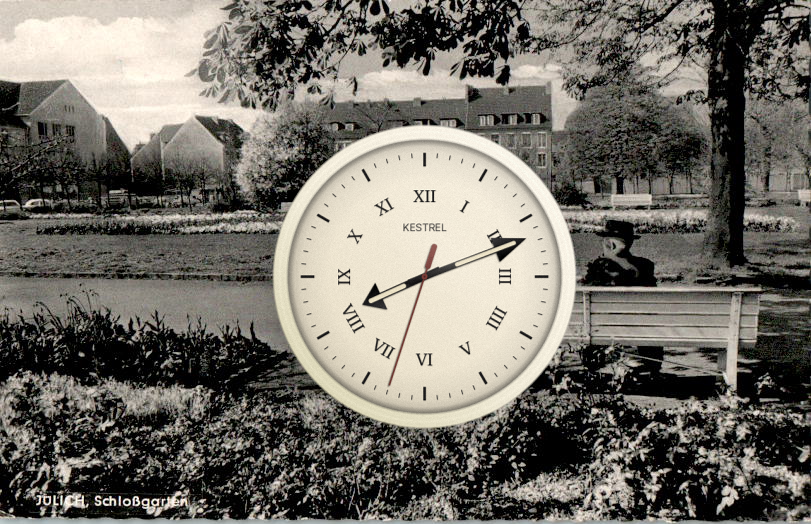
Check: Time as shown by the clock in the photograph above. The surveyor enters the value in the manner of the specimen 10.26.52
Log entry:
8.11.33
